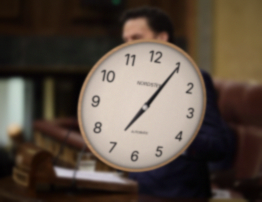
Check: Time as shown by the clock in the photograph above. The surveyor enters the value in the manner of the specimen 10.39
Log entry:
7.05
